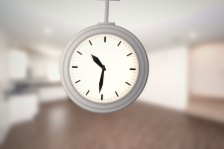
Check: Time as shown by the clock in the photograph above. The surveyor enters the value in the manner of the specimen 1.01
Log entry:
10.31
